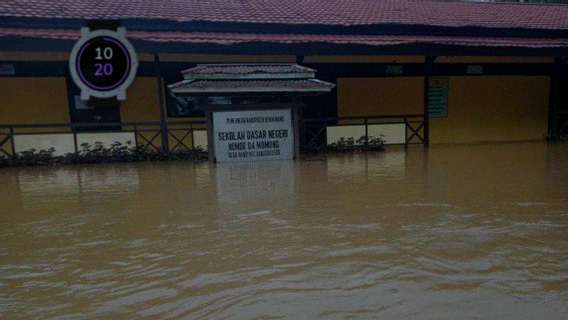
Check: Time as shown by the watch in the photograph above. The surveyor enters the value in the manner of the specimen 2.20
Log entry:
10.20
